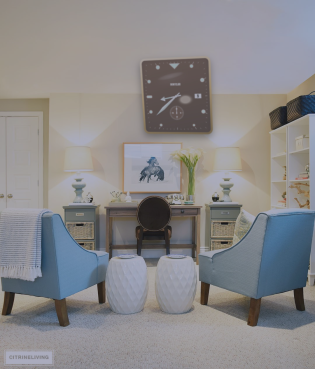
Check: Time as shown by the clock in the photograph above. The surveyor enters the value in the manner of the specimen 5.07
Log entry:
8.38
